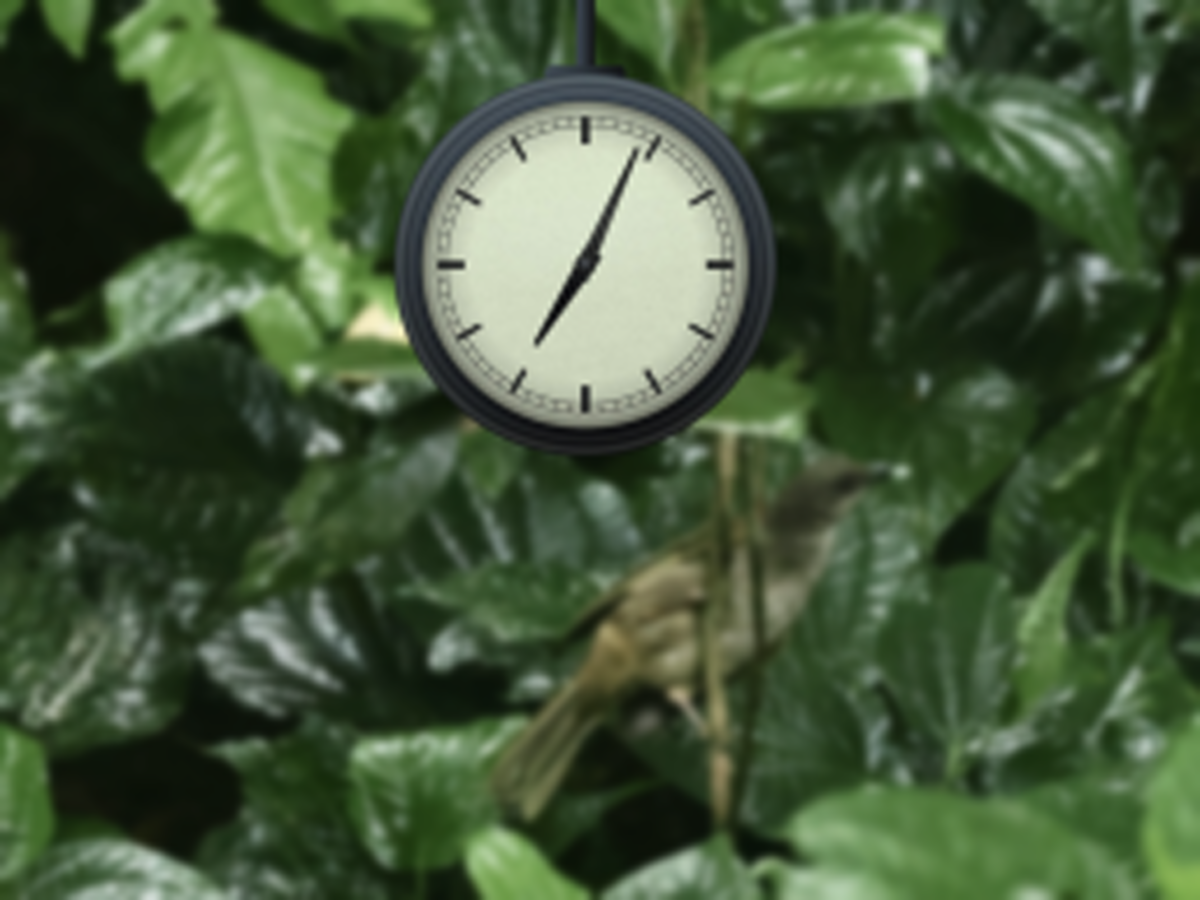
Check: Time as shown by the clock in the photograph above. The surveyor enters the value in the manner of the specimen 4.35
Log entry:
7.04
